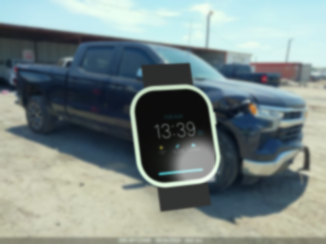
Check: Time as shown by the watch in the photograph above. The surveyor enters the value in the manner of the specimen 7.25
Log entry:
13.39
